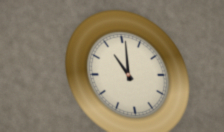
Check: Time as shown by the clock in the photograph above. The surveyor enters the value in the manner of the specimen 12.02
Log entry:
11.01
